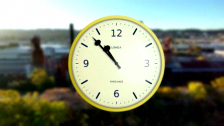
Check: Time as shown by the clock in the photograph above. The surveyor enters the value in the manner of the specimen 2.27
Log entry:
10.53
